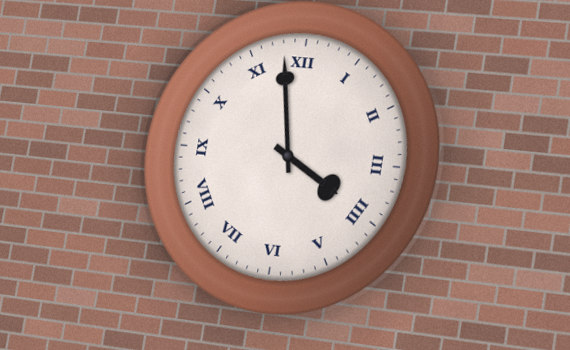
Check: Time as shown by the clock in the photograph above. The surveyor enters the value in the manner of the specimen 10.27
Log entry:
3.58
